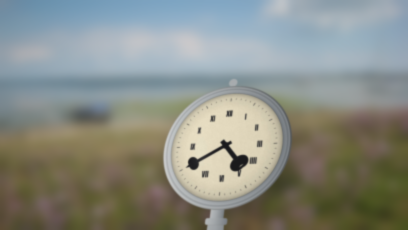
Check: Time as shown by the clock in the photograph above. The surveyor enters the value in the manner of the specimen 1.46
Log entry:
4.40
